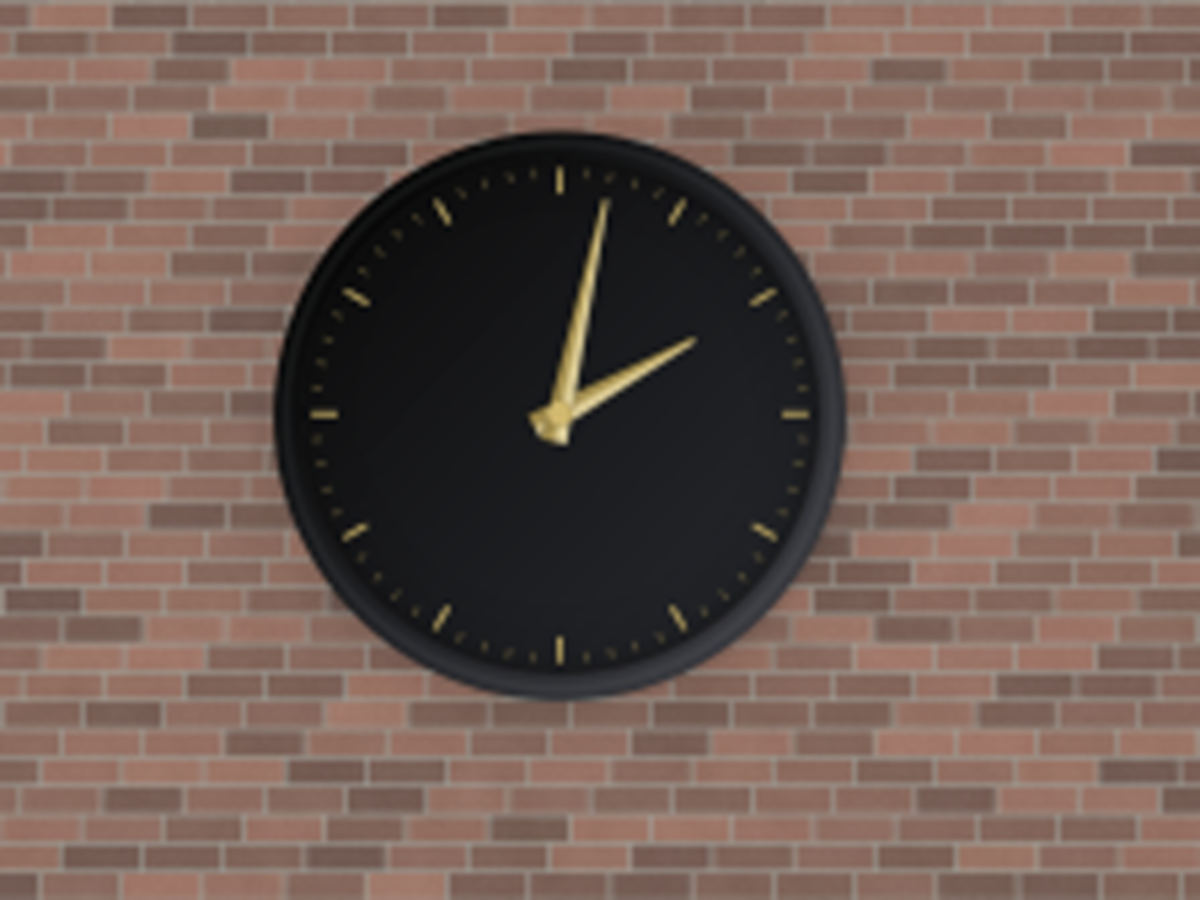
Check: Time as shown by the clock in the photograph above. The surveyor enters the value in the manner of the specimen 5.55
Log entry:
2.02
